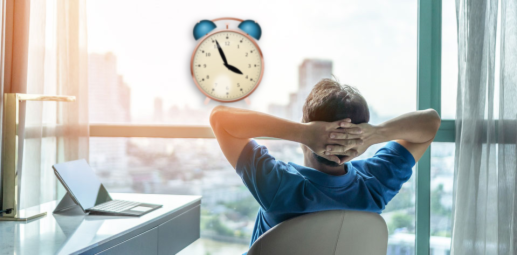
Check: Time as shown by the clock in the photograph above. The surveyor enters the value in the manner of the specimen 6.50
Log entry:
3.56
